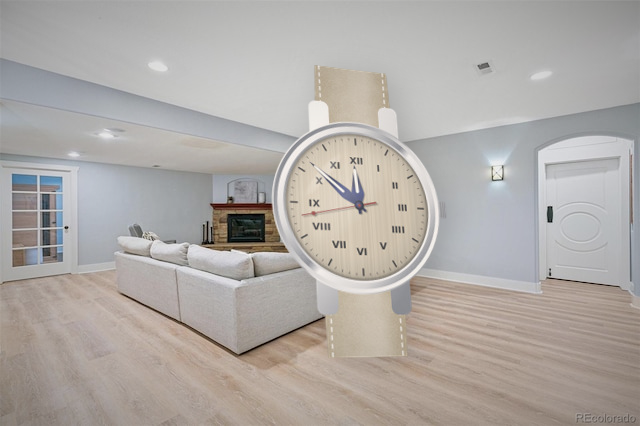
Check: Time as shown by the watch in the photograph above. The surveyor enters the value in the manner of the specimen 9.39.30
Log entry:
11.51.43
